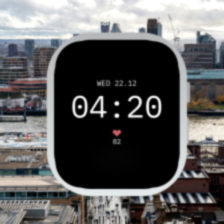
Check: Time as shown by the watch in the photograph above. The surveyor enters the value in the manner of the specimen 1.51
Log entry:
4.20
